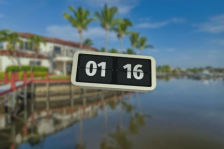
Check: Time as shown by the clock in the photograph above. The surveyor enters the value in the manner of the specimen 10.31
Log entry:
1.16
